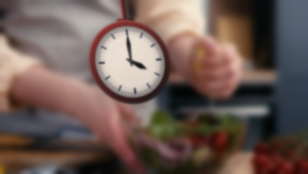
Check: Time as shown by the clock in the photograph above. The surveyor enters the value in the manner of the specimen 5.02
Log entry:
4.00
